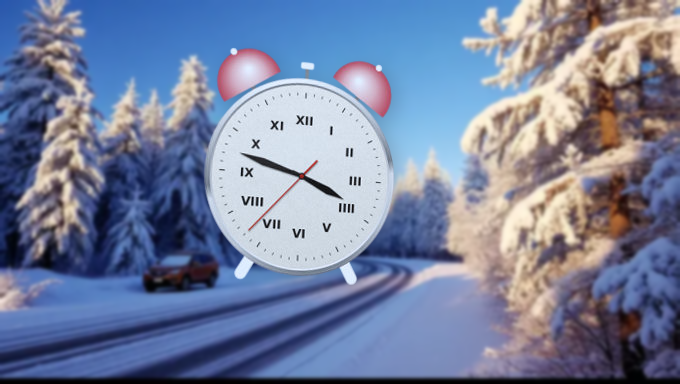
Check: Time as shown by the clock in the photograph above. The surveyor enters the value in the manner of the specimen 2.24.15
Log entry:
3.47.37
